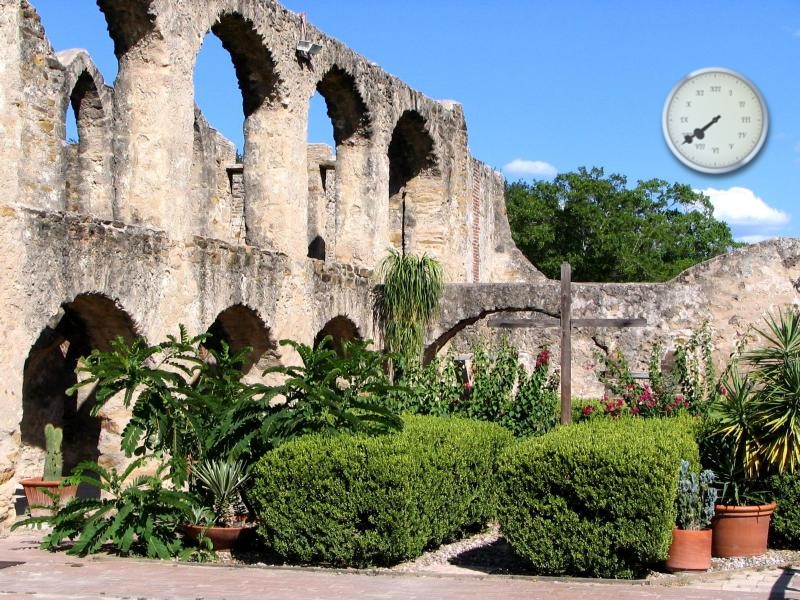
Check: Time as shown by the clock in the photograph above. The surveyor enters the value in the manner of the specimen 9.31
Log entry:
7.39
